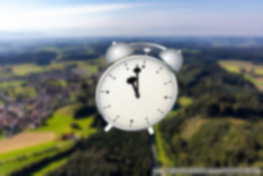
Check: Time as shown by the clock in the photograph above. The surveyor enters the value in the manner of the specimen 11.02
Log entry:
10.58
